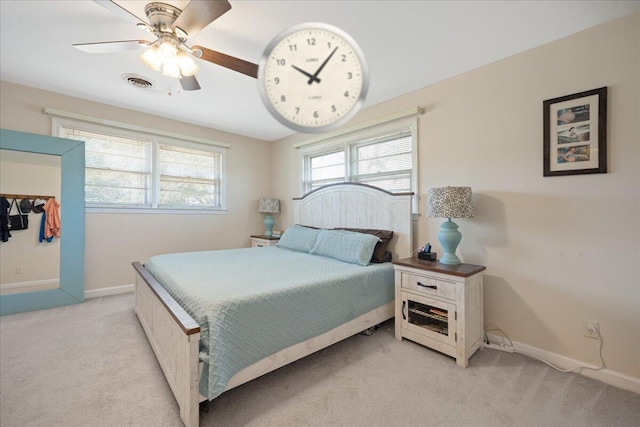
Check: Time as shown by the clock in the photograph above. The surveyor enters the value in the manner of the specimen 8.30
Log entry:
10.07
